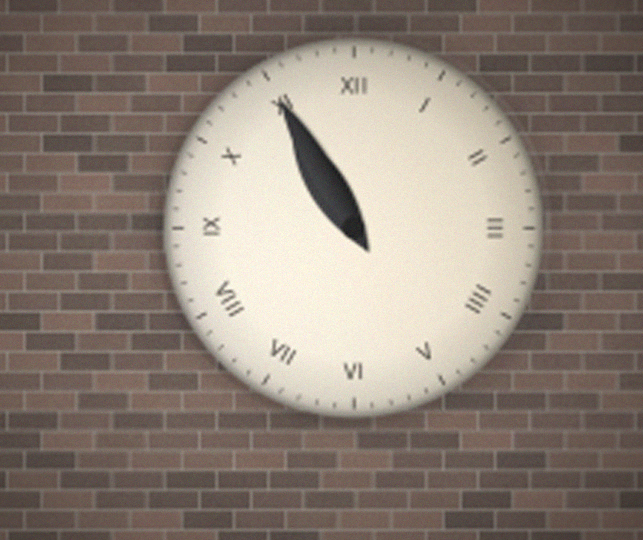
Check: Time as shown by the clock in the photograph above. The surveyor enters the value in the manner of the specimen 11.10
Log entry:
10.55
